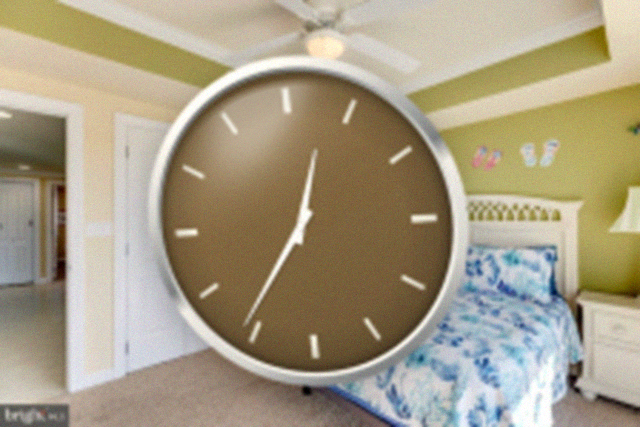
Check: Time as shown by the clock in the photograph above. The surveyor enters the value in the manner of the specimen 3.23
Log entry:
12.36
